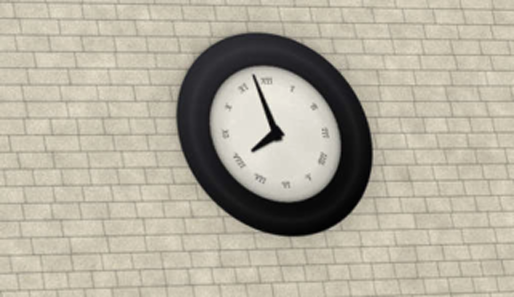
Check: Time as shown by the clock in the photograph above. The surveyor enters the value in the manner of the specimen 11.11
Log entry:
7.58
